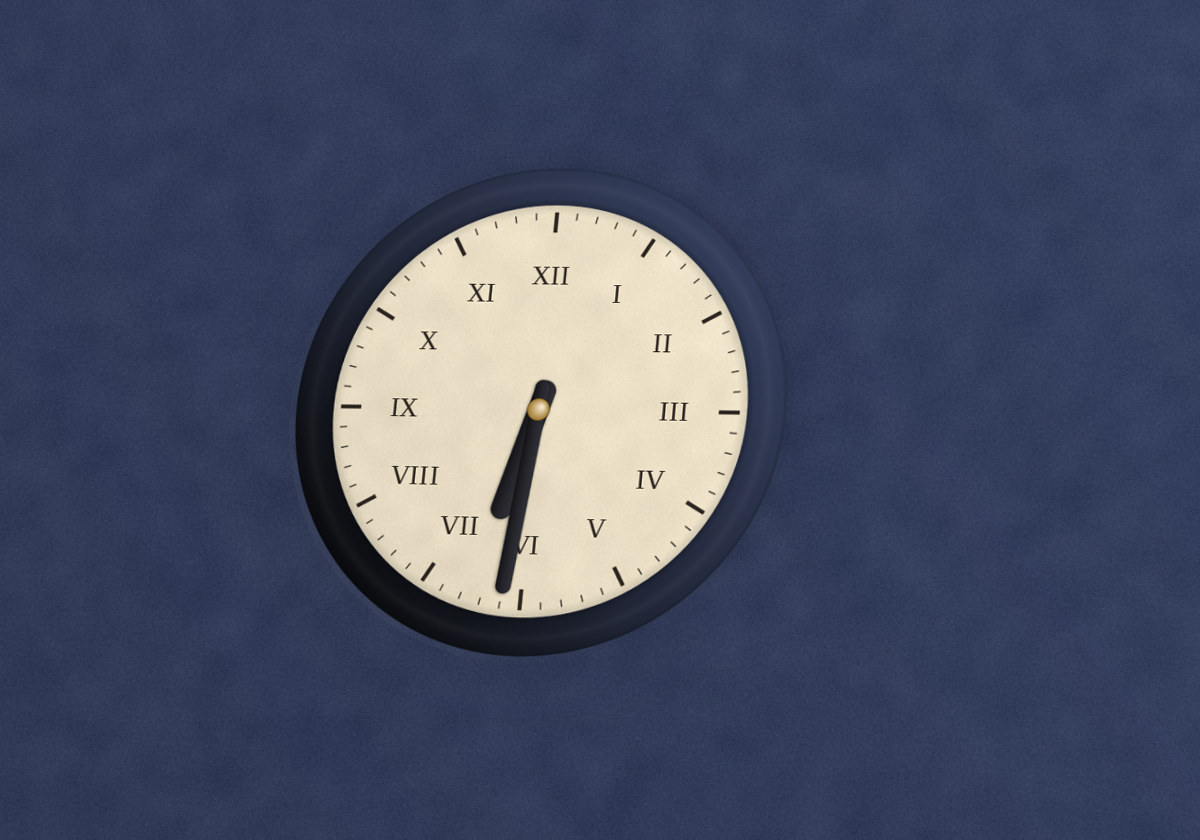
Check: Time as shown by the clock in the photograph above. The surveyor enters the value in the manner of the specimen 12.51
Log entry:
6.31
